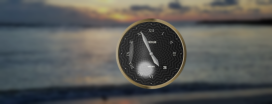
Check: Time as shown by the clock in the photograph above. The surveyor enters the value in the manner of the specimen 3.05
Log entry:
4.56
